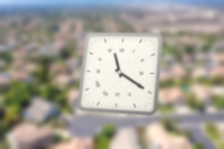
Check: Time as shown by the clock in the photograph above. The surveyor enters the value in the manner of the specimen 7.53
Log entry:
11.20
